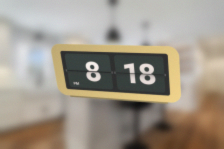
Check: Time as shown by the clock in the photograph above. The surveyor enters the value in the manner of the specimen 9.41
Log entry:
8.18
